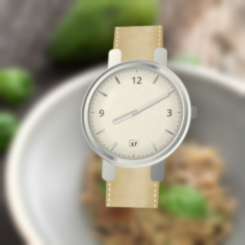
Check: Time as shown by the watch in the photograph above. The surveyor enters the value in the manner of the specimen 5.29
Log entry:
8.10
